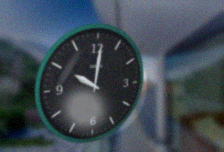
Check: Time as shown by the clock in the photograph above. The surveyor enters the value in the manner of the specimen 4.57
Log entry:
10.01
